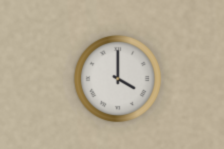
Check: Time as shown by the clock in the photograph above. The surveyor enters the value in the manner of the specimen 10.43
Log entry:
4.00
